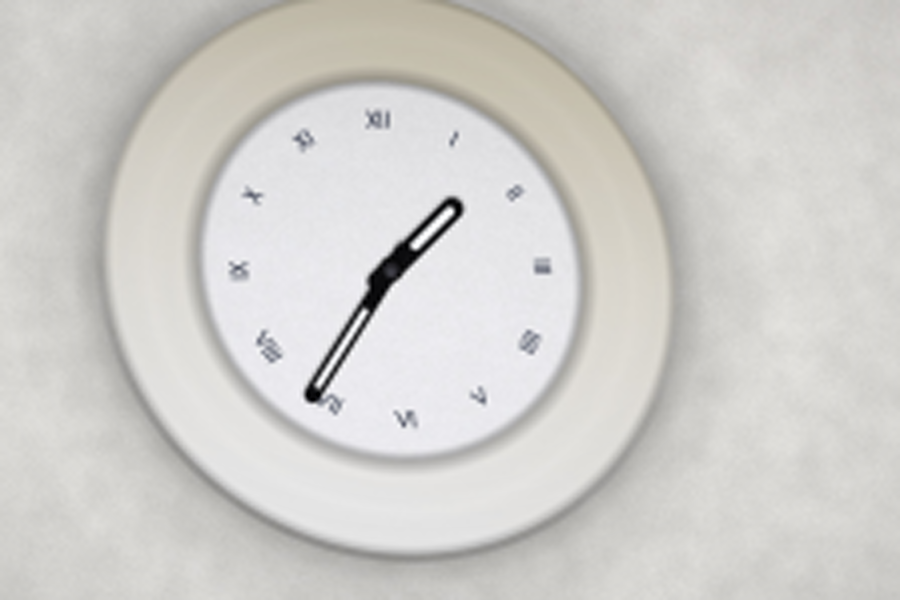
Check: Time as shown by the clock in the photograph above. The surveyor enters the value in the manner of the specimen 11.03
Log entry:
1.36
